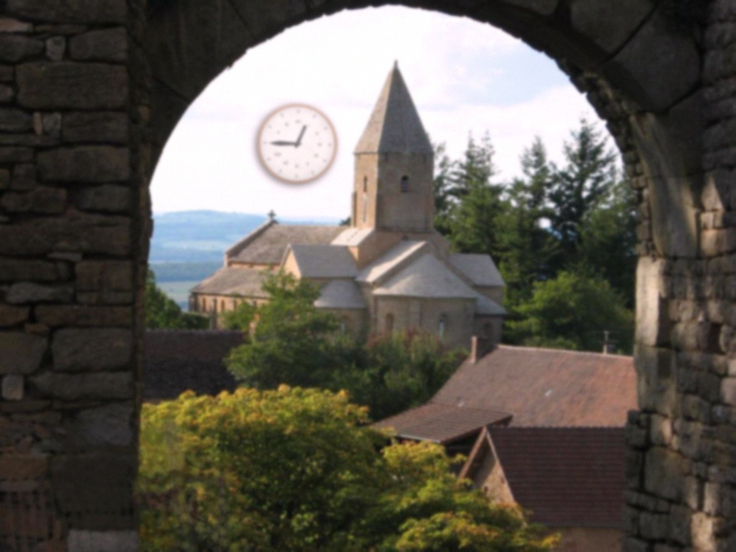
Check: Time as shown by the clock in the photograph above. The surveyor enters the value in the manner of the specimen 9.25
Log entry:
12.45
